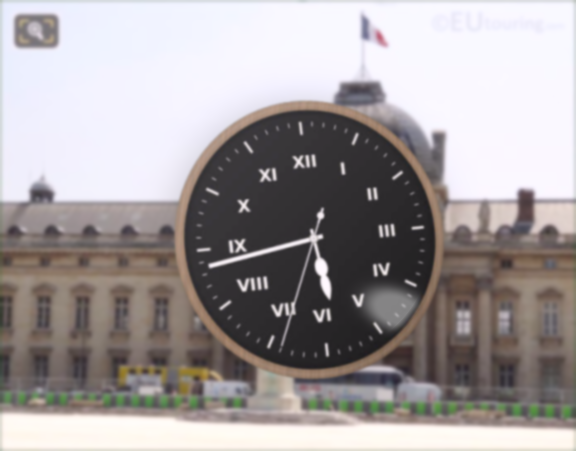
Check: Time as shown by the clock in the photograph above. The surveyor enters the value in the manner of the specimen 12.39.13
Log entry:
5.43.34
